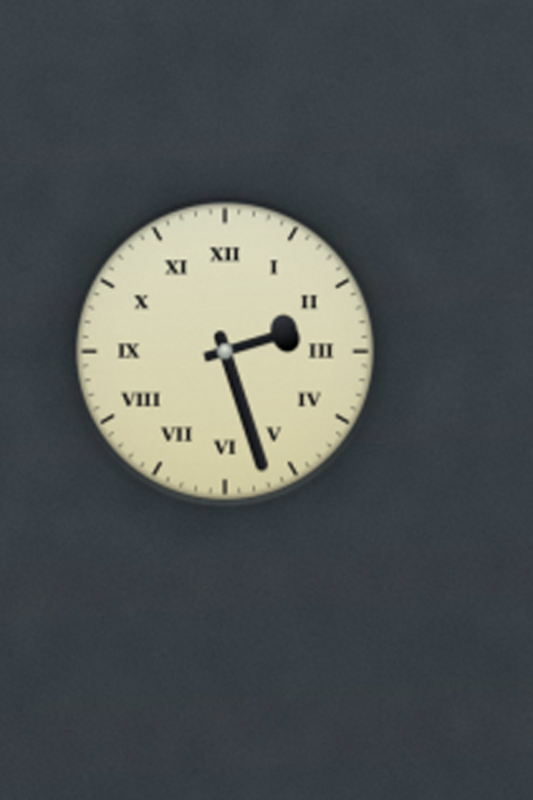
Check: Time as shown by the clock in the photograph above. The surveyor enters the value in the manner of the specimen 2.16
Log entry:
2.27
